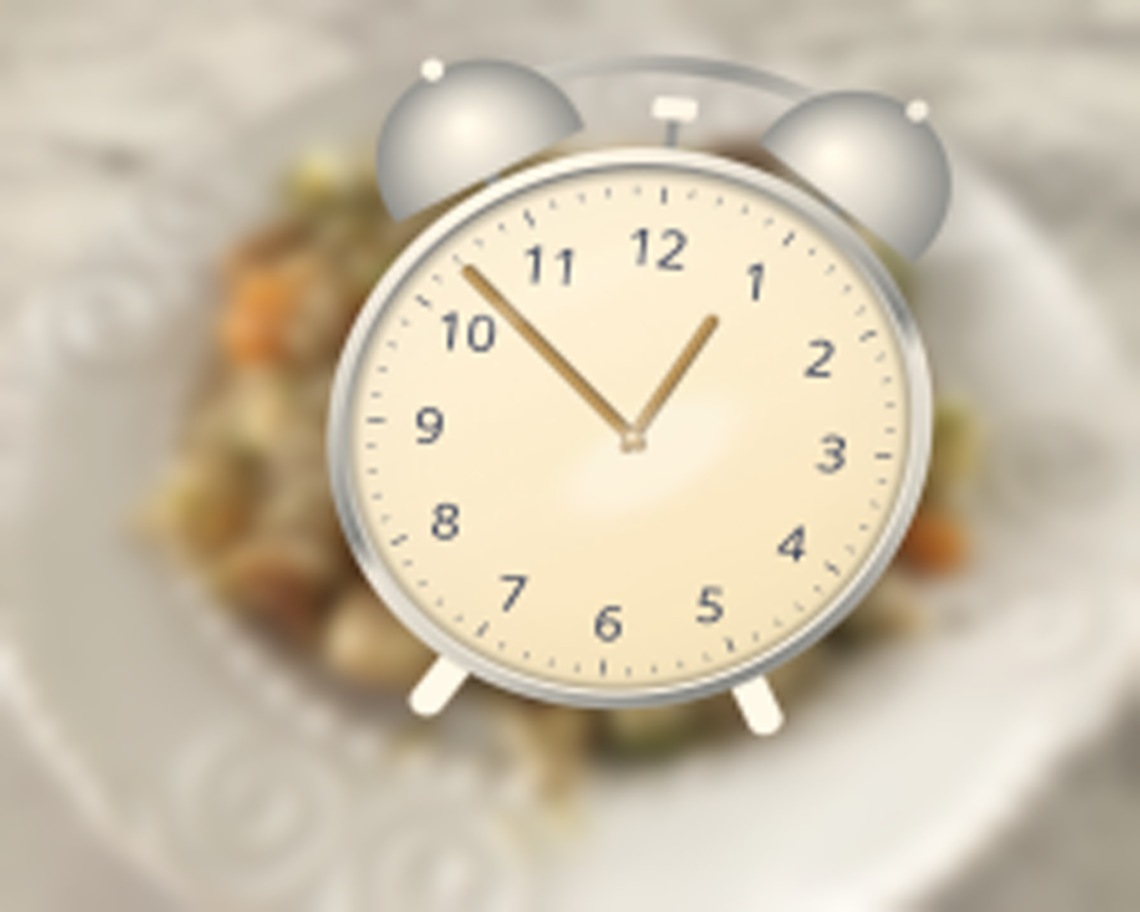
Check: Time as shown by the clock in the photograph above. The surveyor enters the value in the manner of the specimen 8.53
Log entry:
12.52
